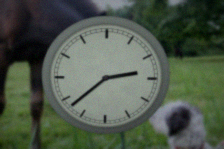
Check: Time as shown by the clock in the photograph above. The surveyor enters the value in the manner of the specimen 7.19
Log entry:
2.38
